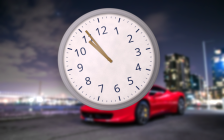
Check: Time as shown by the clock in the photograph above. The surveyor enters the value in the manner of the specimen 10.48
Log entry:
10.56
